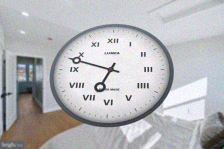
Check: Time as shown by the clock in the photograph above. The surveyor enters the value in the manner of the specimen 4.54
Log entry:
6.48
